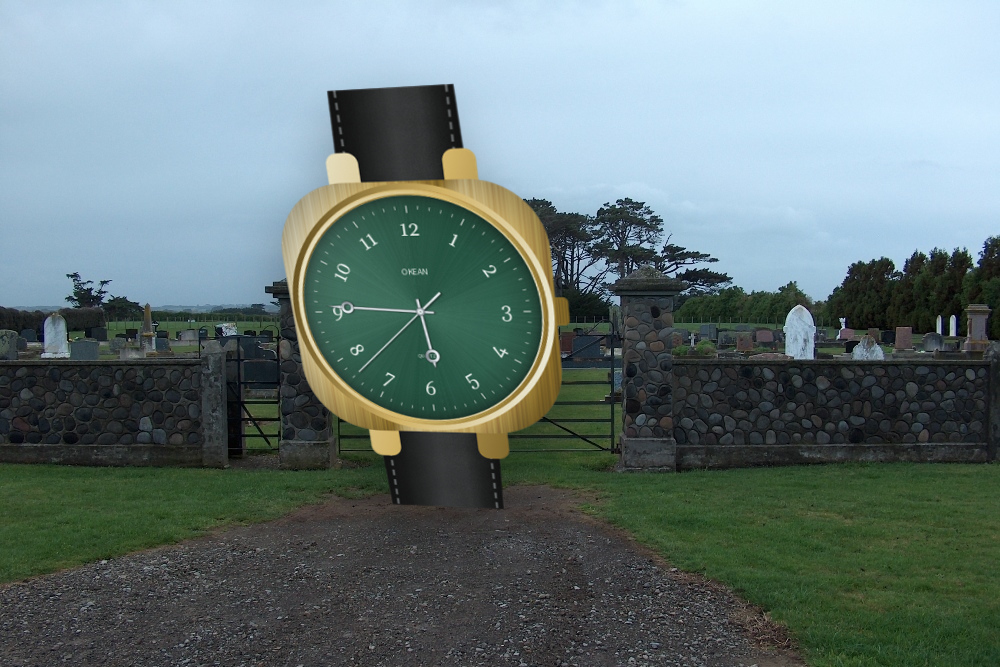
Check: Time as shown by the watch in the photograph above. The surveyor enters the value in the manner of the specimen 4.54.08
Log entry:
5.45.38
